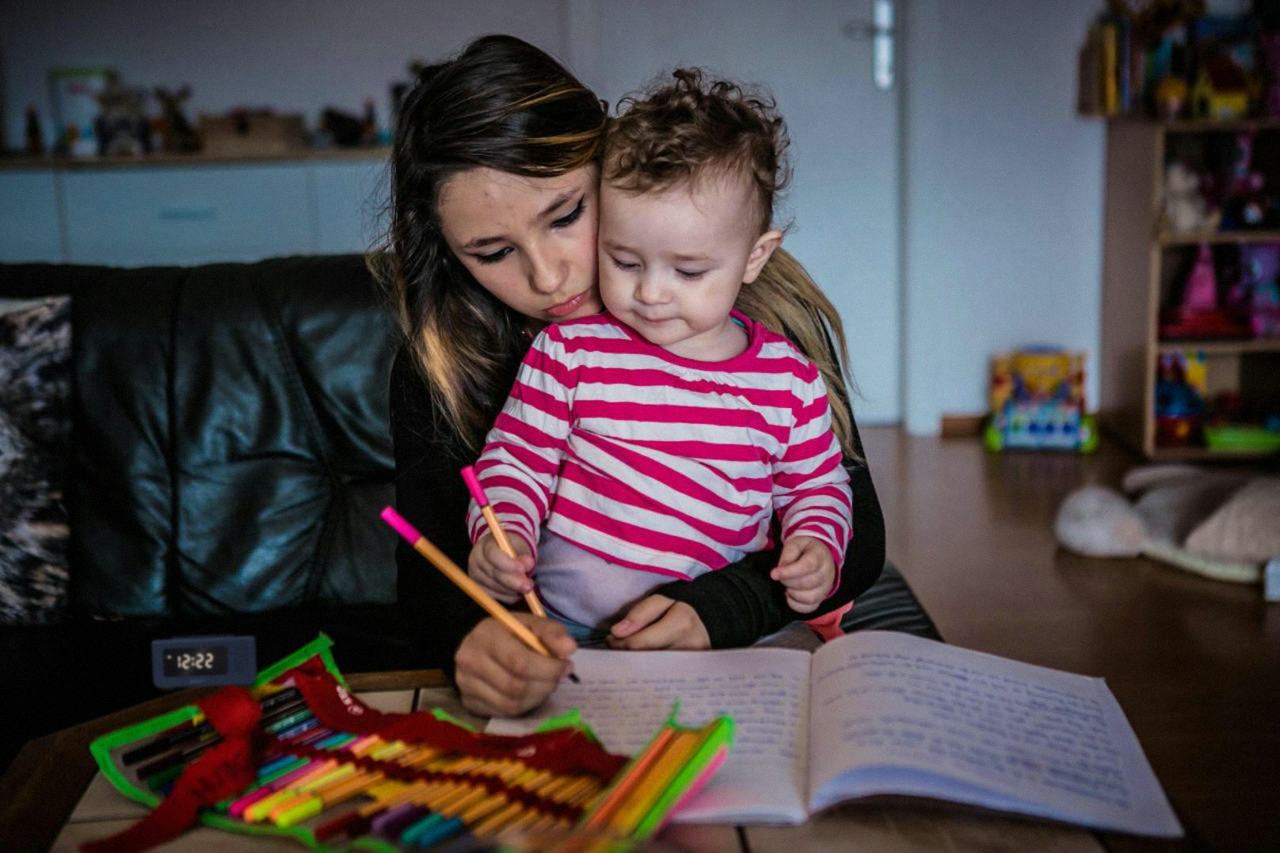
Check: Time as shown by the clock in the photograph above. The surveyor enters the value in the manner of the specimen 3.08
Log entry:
12.22
